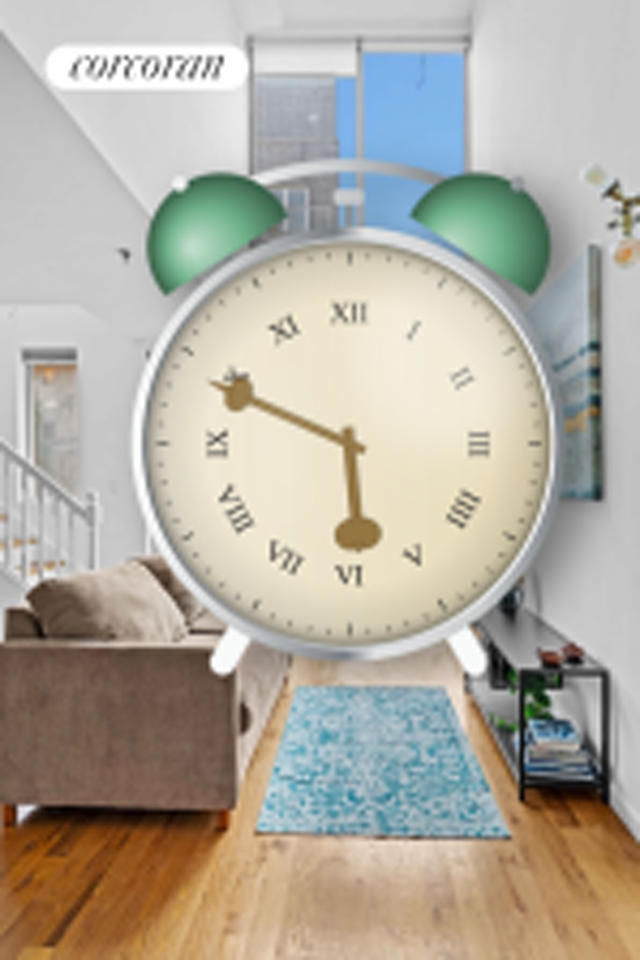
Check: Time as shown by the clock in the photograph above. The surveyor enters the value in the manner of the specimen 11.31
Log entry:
5.49
